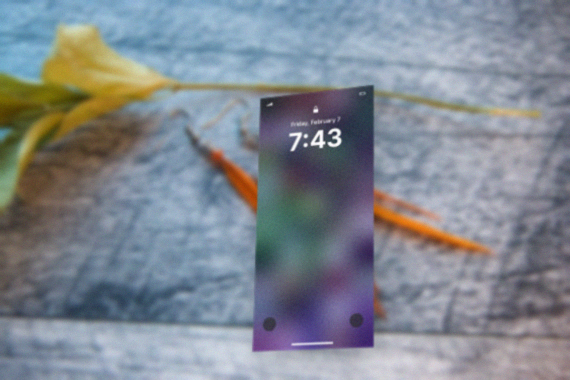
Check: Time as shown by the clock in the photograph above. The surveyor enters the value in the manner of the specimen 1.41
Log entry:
7.43
